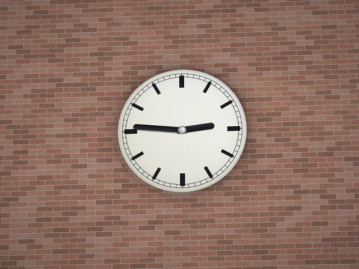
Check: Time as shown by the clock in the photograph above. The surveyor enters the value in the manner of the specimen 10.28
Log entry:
2.46
